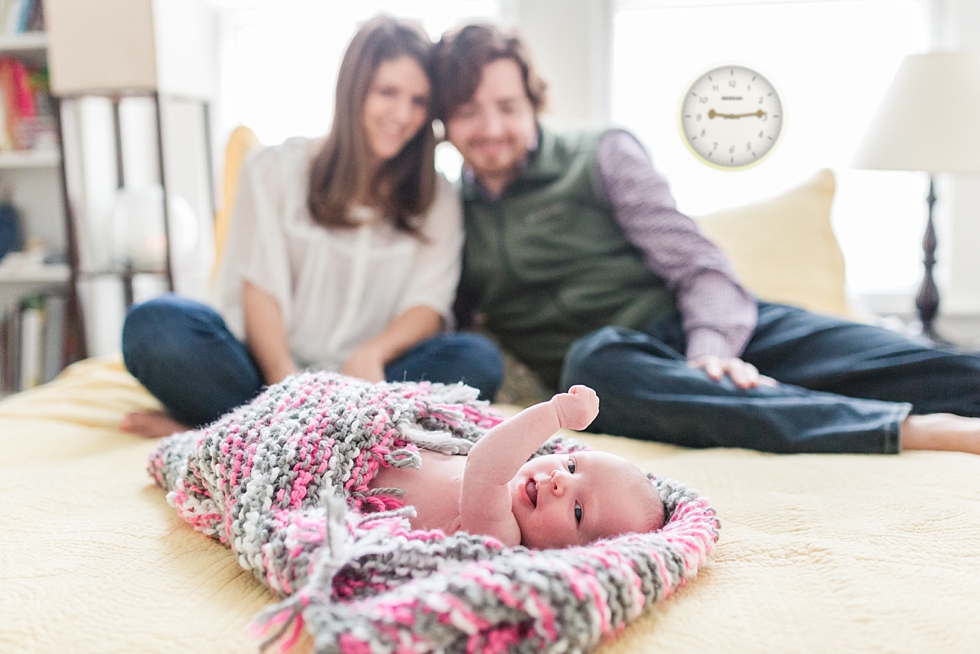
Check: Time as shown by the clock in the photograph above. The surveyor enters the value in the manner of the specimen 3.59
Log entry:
9.14
